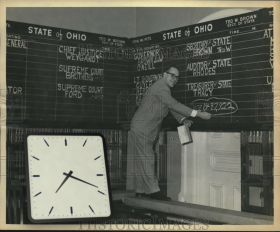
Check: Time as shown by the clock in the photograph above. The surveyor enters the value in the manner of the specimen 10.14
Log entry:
7.19
